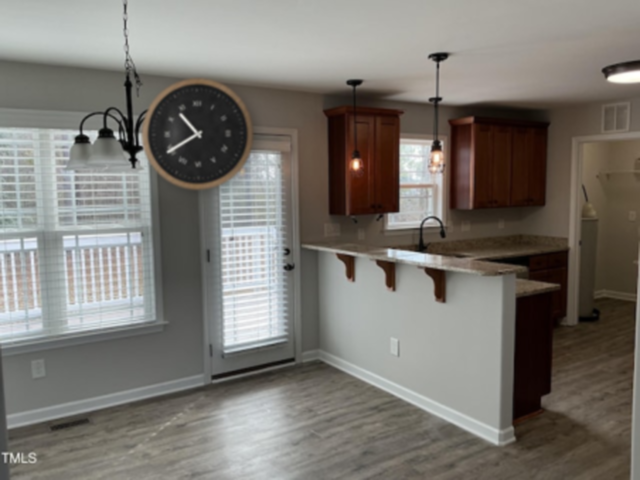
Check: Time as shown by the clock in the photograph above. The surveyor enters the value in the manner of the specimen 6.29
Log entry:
10.40
